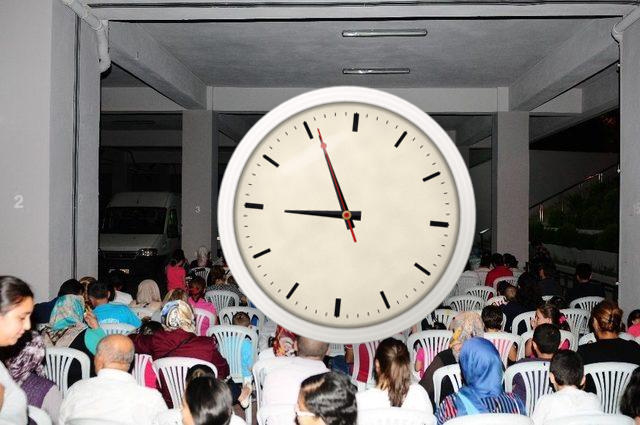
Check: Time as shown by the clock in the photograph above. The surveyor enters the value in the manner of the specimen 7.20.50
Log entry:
8.55.56
